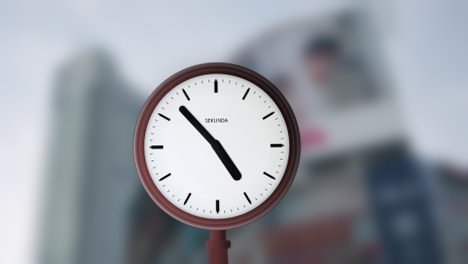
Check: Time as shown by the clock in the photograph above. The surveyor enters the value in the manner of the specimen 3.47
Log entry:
4.53
